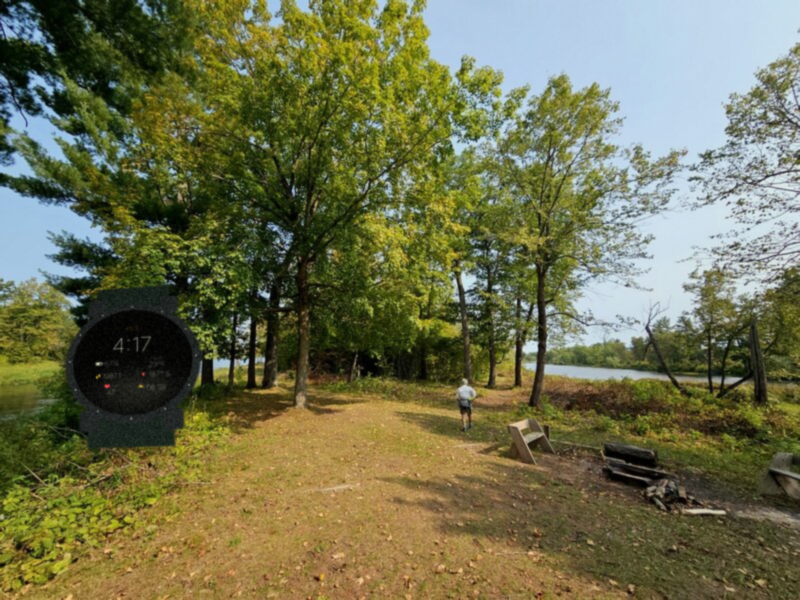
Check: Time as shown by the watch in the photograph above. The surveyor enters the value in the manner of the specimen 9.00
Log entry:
4.17
